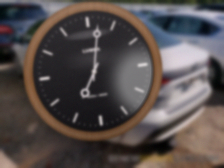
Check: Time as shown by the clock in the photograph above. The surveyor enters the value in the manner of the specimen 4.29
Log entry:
7.02
